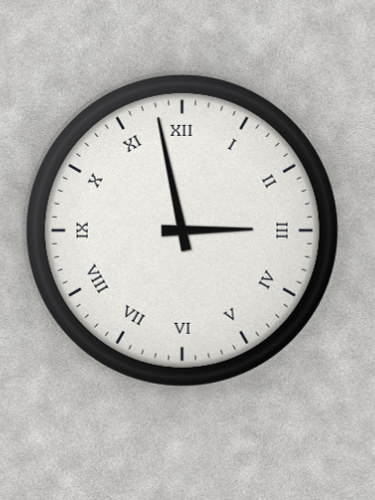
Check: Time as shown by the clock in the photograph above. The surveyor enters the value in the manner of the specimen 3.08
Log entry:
2.58
